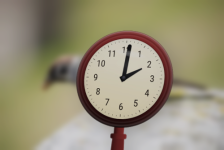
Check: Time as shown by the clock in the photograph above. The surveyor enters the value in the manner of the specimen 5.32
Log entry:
2.01
